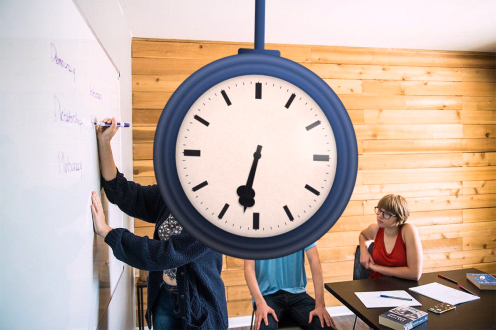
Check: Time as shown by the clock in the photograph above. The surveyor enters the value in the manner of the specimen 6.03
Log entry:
6.32
